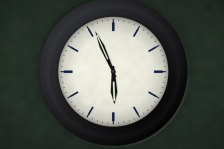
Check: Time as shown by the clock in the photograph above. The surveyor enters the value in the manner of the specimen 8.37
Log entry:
5.56
